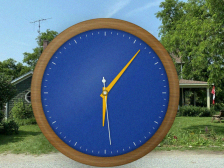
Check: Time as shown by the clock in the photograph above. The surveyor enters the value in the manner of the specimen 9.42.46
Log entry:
6.06.29
